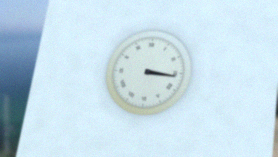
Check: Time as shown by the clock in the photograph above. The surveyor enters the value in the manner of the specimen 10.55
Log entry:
3.16
